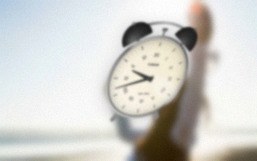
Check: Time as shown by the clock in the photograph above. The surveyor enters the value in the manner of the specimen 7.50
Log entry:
9.42
